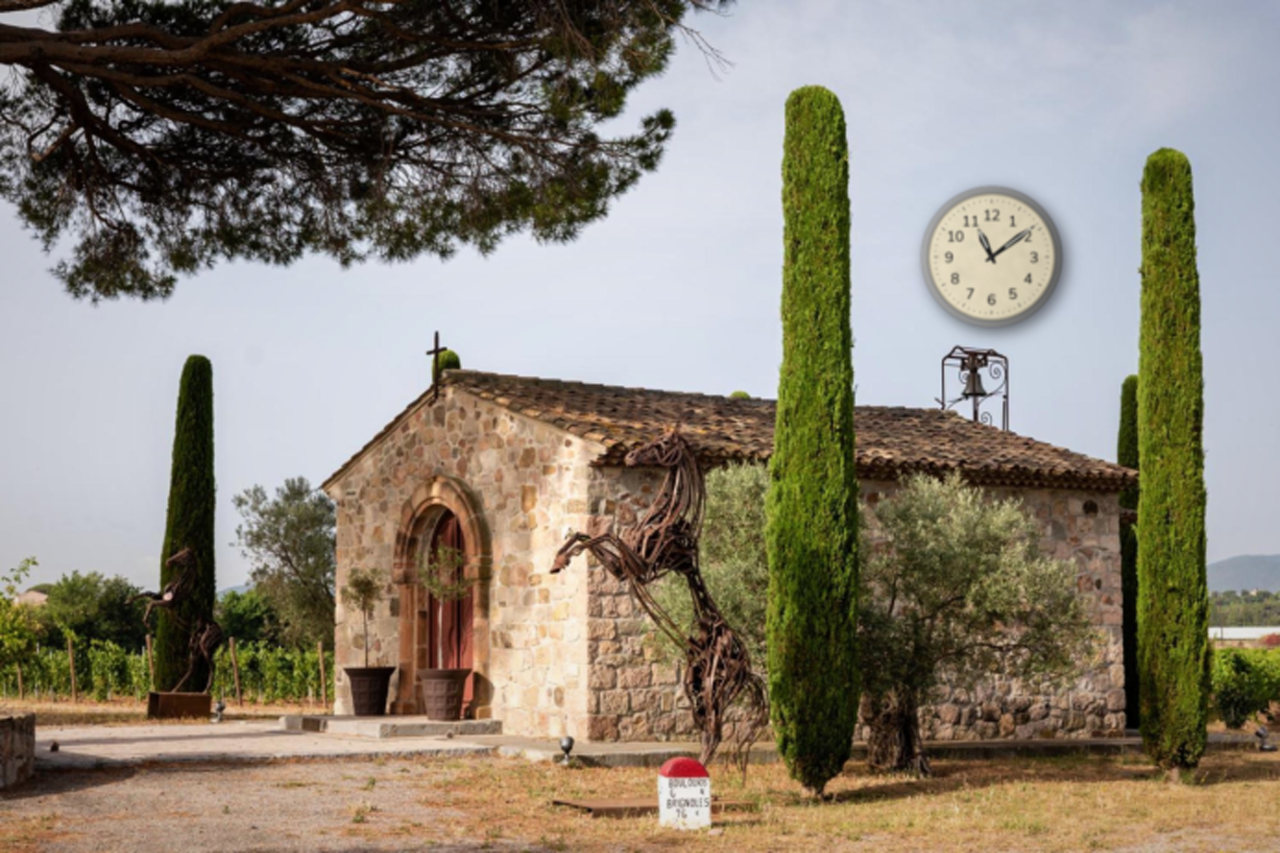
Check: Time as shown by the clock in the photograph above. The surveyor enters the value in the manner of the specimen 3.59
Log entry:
11.09
